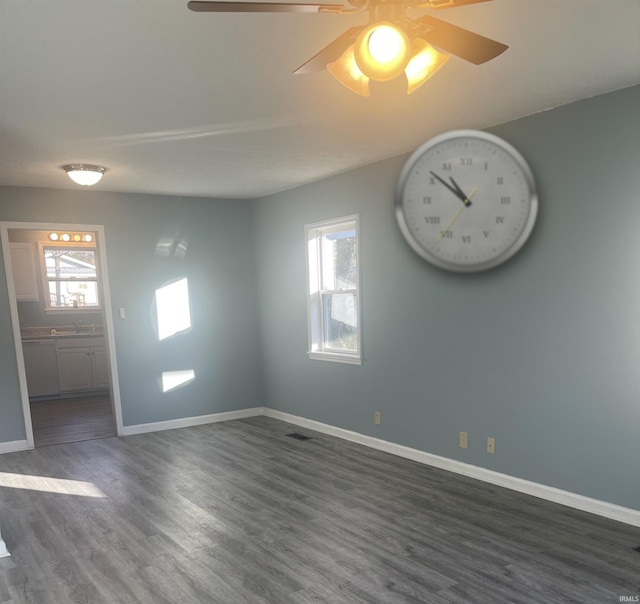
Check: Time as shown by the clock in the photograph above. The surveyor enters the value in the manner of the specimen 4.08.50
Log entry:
10.51.36
